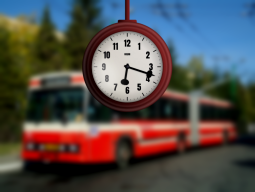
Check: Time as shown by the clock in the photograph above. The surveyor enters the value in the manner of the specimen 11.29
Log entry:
6.18
